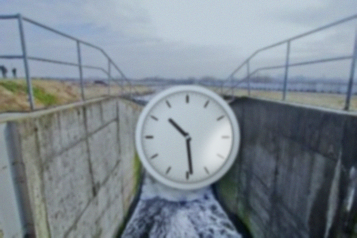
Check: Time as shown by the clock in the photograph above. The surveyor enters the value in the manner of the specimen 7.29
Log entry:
10.29
